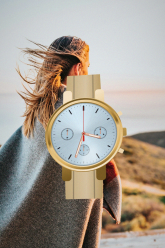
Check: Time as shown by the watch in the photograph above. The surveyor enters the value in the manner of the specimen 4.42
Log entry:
3.33
